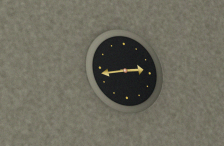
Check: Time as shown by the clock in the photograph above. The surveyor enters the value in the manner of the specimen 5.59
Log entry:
2.43
